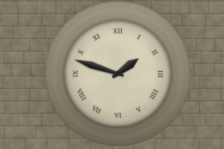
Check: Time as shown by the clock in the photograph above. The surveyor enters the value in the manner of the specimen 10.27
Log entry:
1.48
